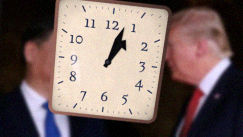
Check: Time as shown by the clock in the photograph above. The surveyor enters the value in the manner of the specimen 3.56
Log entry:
1.03
